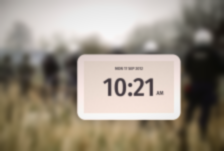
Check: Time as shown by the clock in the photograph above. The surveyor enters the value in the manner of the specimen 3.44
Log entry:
10.21
